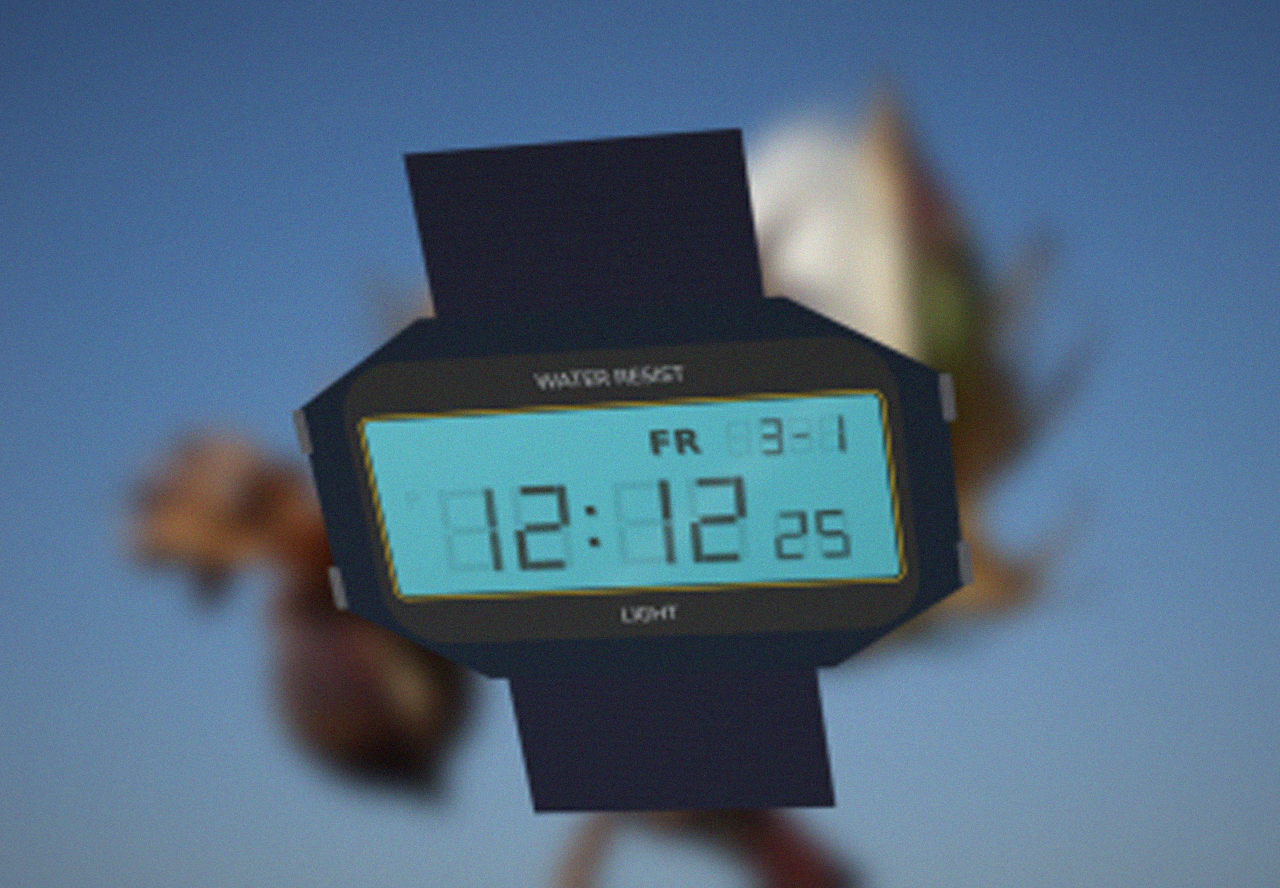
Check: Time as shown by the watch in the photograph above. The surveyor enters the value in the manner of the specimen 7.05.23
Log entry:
12.12.25
